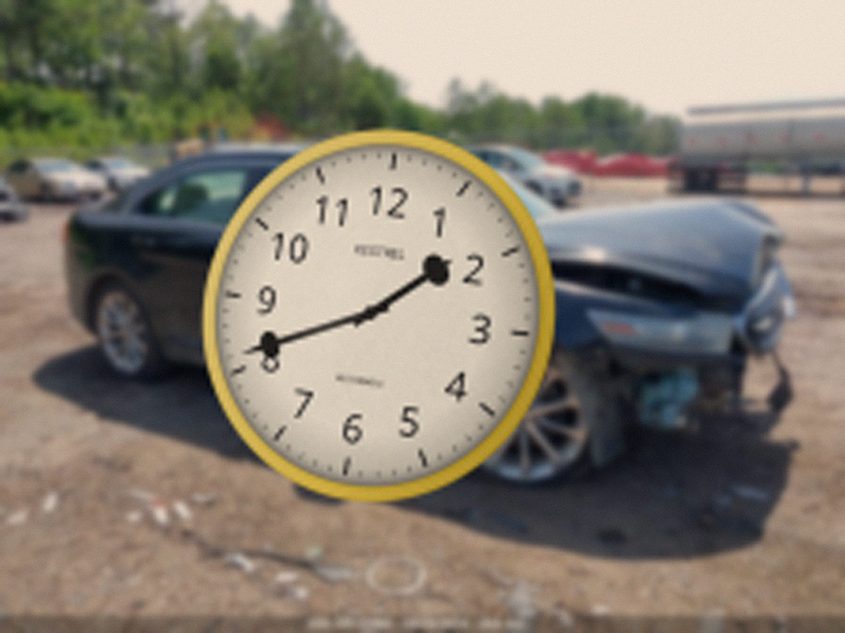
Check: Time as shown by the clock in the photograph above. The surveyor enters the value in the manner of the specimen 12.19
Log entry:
1.41
